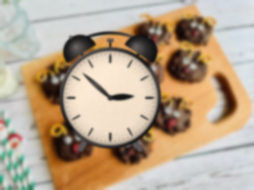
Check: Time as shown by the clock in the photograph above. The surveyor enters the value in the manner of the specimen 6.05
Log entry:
2.52
